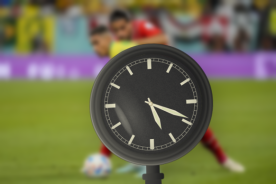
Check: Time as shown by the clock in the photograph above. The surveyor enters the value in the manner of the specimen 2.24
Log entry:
5.19
